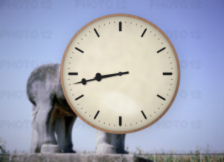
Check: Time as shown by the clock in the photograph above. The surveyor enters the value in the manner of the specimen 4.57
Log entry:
8.43
